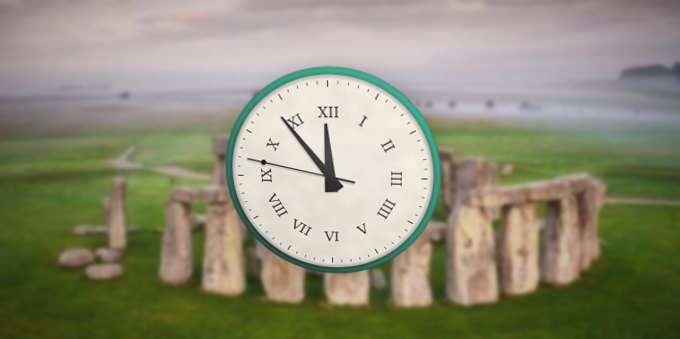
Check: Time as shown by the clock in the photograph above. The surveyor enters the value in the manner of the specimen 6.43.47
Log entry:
11.53.47
